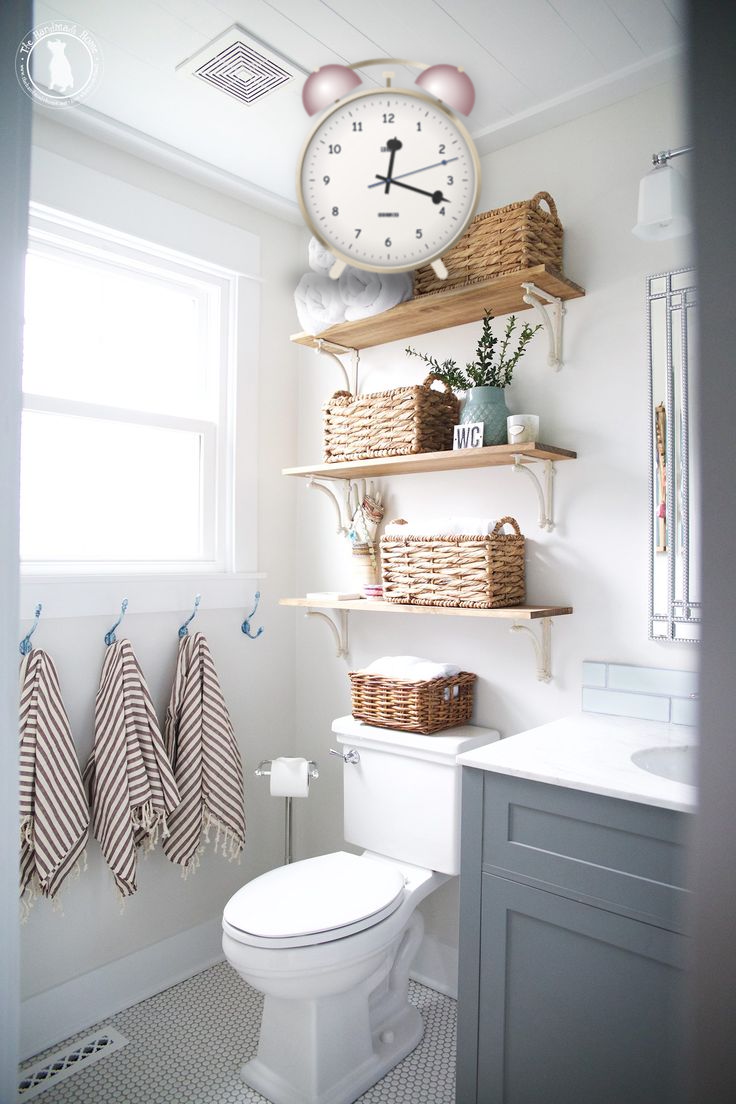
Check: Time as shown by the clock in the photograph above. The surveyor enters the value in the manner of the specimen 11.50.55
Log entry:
12.18.12
